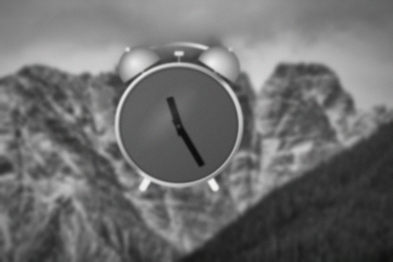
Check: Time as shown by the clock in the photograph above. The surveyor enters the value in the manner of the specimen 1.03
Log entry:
11.25
